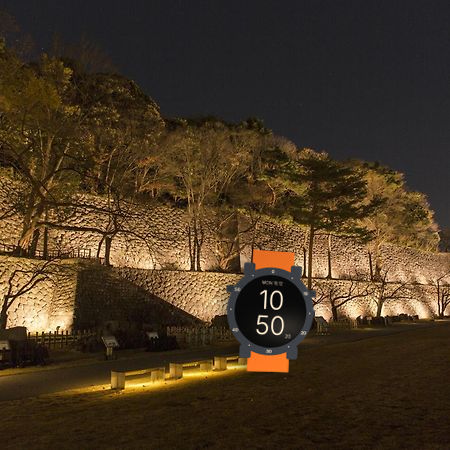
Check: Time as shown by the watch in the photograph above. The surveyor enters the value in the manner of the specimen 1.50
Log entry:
10.50
